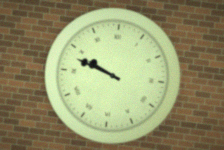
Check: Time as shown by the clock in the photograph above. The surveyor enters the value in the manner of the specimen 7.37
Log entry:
9.48
